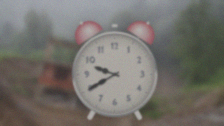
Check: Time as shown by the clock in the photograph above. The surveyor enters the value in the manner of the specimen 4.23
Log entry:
9.40
